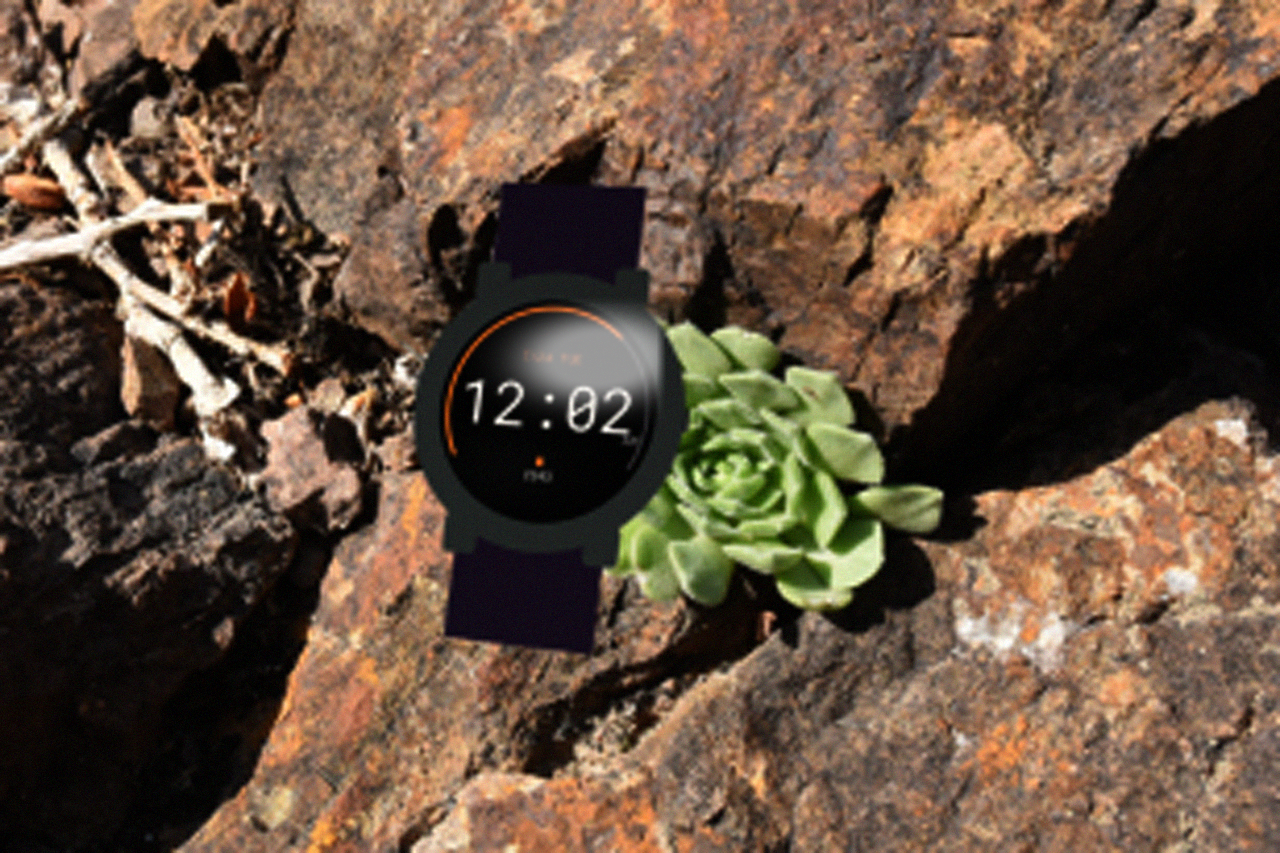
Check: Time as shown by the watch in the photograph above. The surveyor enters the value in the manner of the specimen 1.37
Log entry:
12.02
